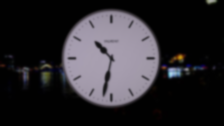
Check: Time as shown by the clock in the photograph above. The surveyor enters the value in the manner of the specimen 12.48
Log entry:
10.32
